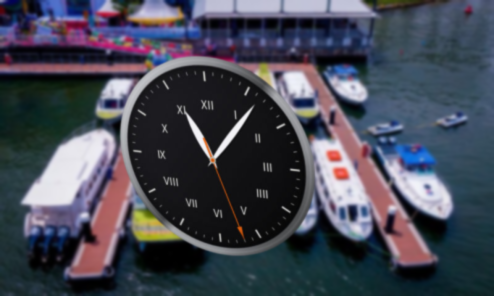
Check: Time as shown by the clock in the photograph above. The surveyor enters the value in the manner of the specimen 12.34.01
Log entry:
11.06.27
